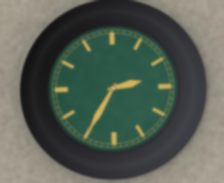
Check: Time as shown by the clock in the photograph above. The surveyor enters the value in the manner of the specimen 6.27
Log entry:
2.35
